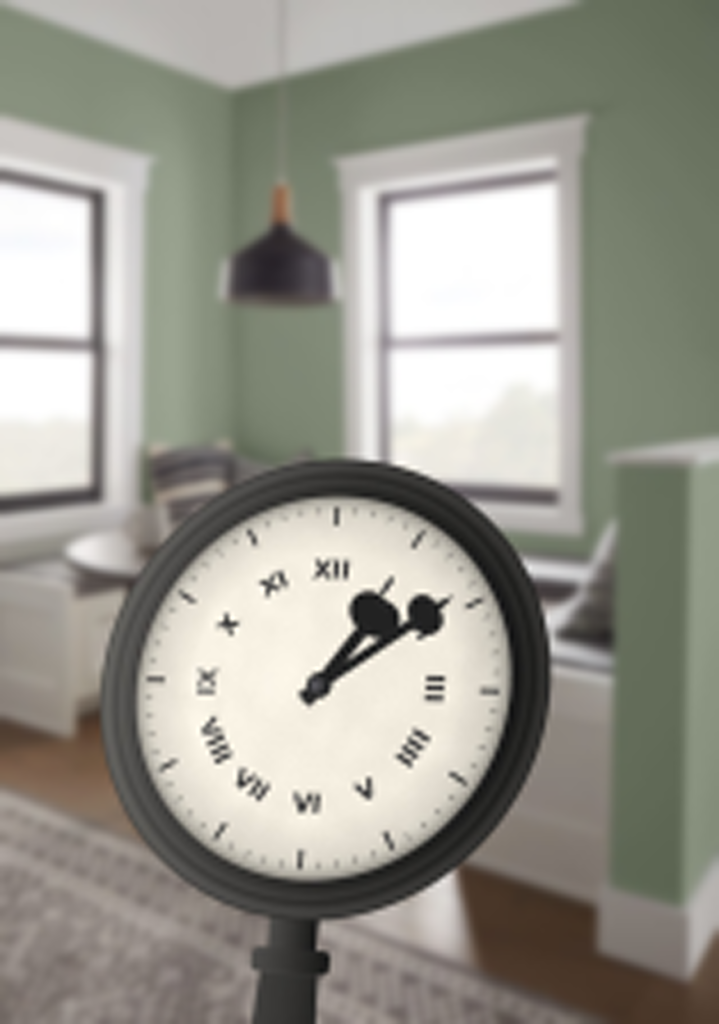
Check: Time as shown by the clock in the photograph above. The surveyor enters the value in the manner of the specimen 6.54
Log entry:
1.09
